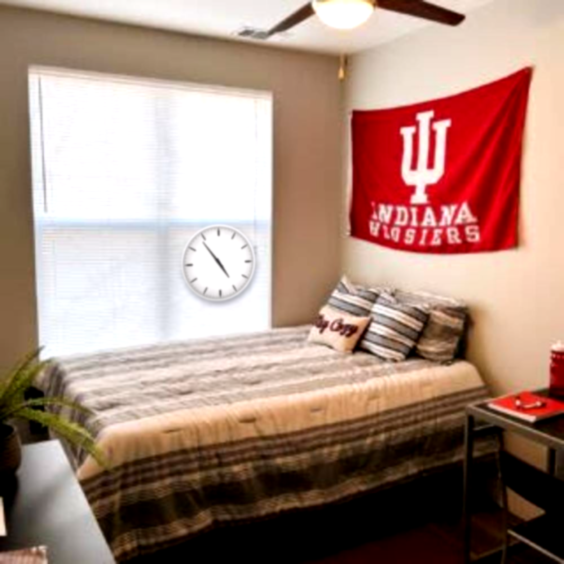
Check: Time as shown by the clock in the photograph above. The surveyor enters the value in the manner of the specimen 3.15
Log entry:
4.54
